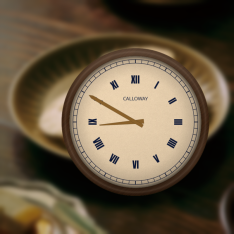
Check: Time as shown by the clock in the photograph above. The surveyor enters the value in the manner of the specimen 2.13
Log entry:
8.50
